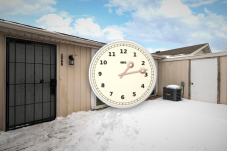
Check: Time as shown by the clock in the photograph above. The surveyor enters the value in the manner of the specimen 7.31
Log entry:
1.13
